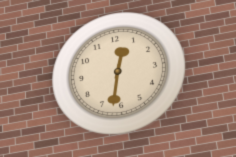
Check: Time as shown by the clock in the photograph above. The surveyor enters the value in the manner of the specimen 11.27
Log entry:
12.32
